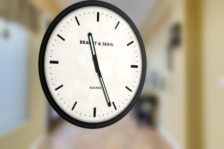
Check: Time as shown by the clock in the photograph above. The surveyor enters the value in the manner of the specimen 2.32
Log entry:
11.26
